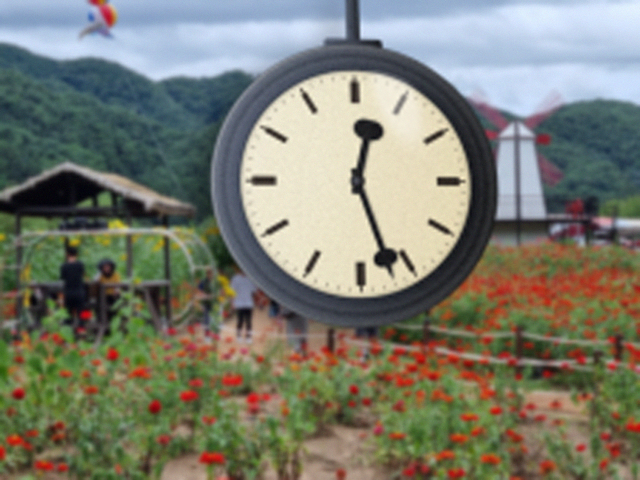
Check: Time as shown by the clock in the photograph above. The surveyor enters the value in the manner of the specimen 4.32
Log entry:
12.27
